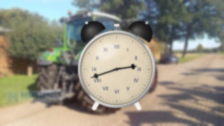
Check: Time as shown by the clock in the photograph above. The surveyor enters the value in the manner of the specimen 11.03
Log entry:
2.42
